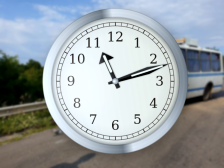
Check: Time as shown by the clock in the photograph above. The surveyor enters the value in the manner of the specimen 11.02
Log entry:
11.12
